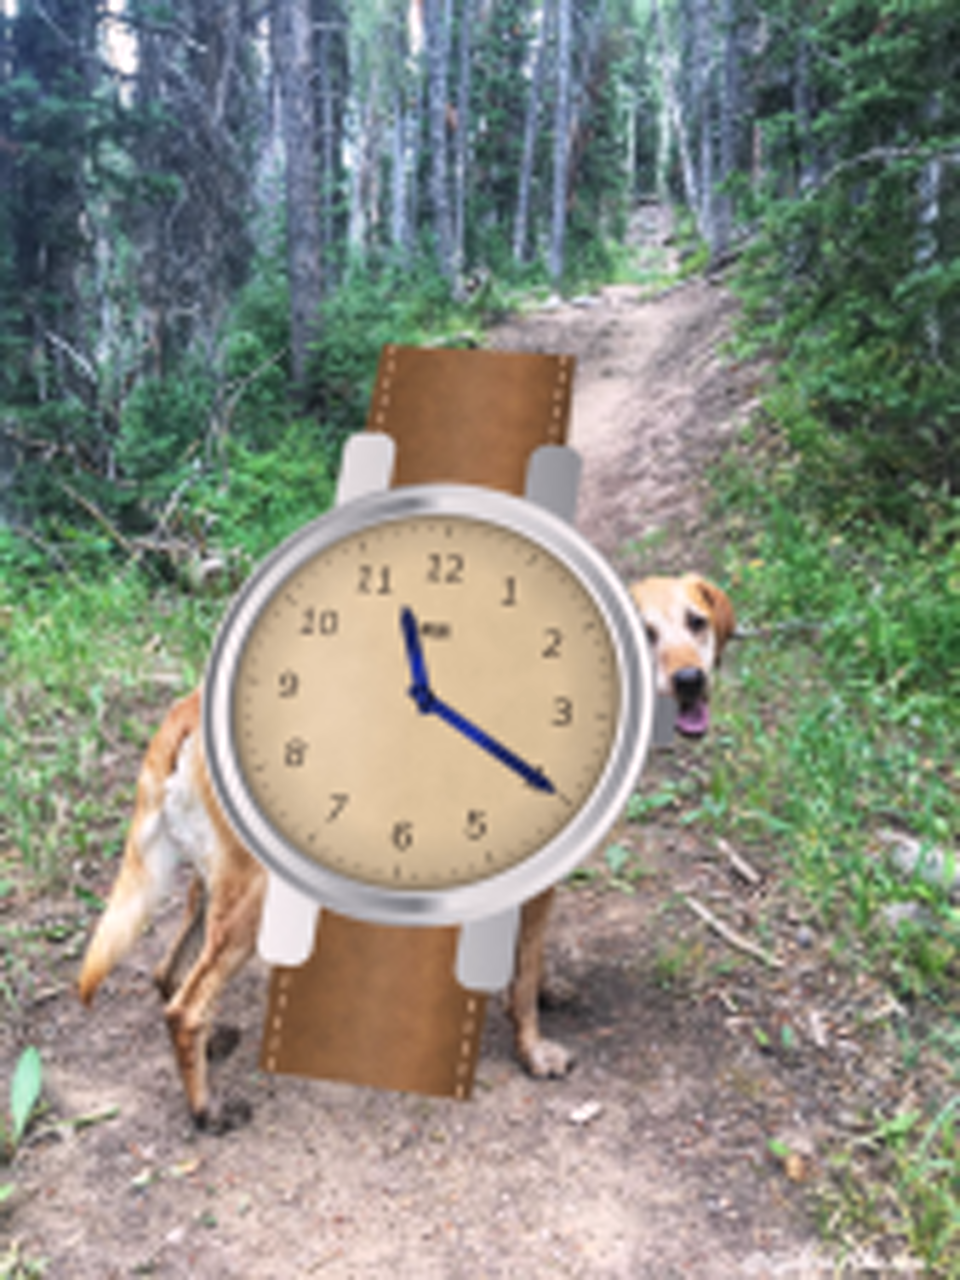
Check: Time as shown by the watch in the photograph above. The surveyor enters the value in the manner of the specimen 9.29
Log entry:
11.20
